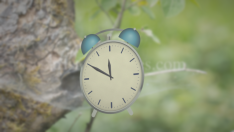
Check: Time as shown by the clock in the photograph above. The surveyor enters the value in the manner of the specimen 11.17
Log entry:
11.50
